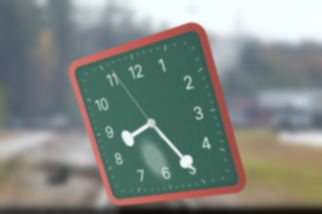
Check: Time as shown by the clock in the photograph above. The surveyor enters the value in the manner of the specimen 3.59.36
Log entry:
8.24.56
